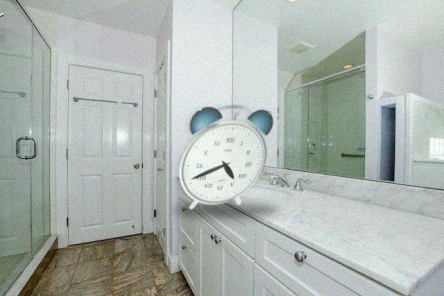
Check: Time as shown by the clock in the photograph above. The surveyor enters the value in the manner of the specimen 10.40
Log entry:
4.41
